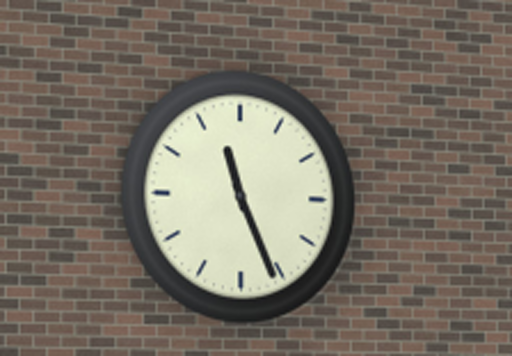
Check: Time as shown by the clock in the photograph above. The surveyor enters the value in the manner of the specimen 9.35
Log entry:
11.26
